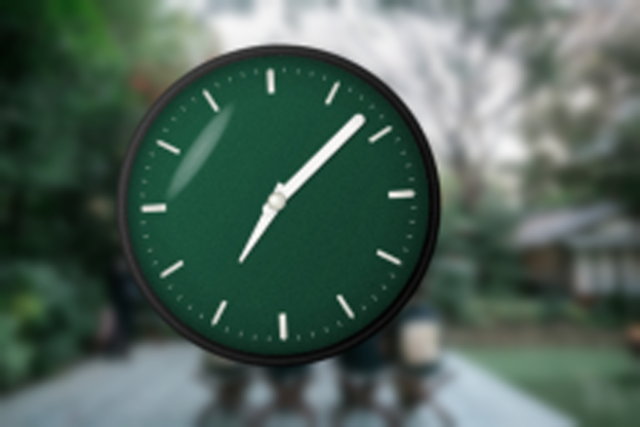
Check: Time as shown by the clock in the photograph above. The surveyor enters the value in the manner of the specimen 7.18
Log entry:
7.08
